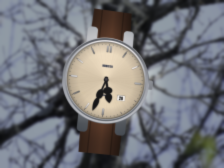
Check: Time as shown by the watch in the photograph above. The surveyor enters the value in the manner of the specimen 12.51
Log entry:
5.33
